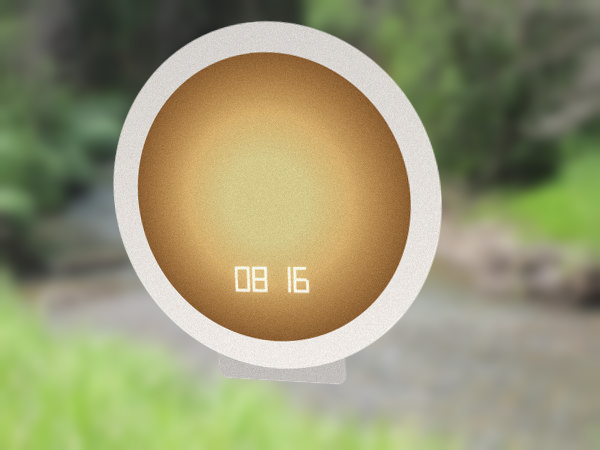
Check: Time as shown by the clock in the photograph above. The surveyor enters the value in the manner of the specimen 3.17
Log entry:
8.16
